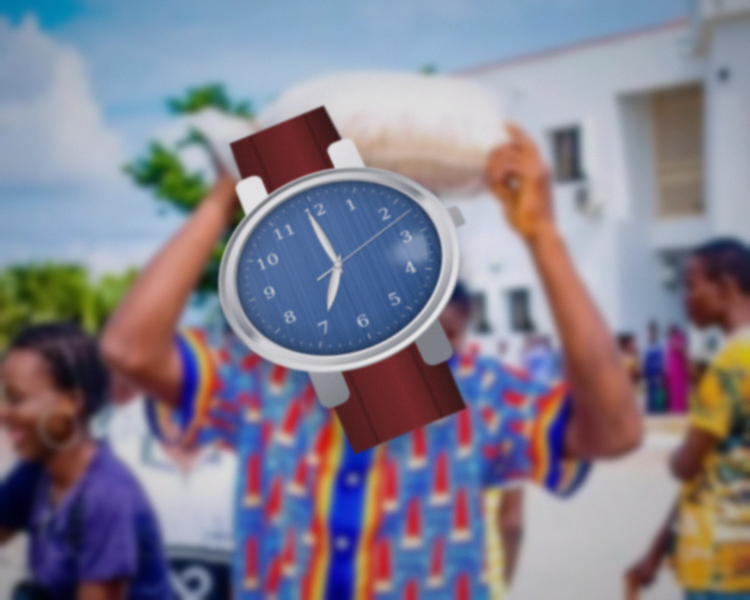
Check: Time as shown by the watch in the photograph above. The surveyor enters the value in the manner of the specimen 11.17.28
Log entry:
6.59.12
